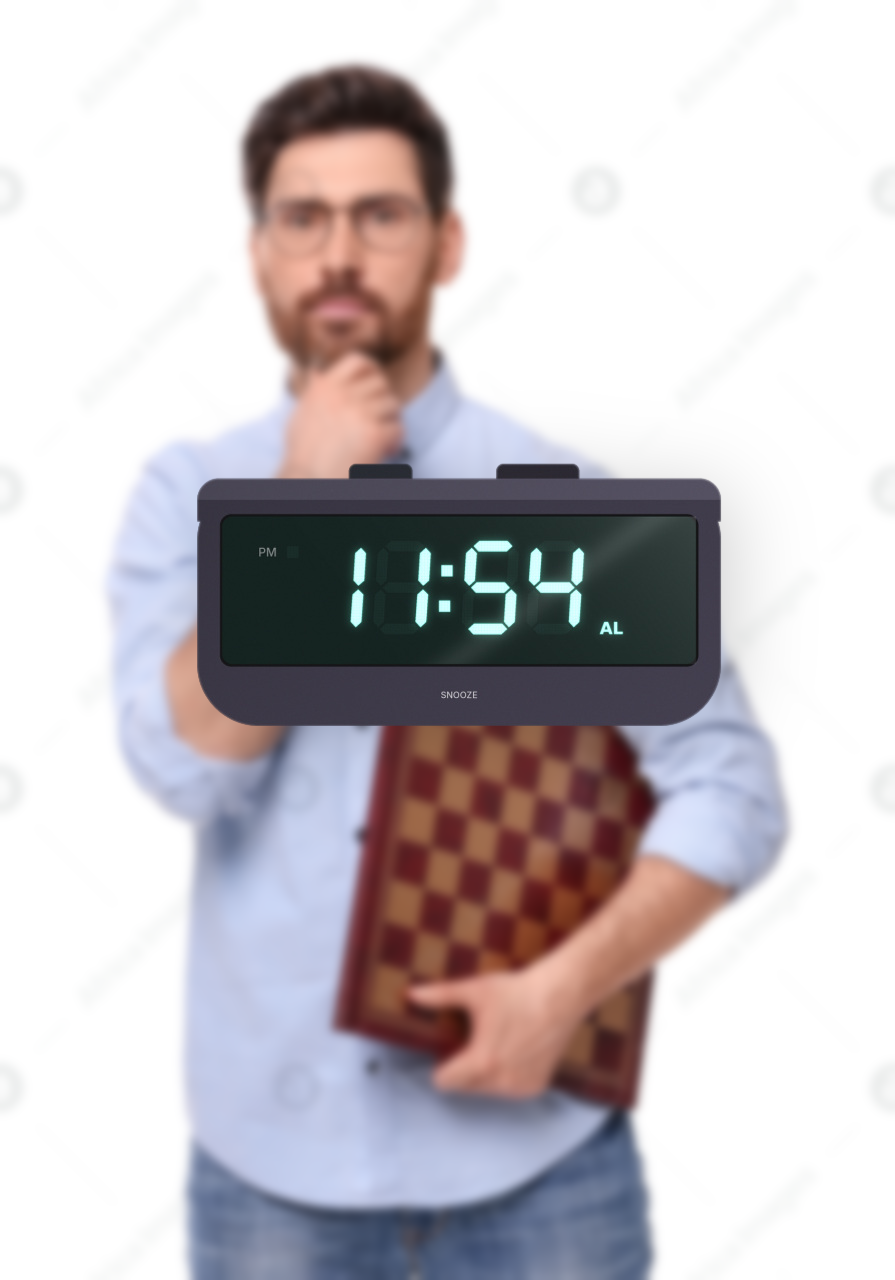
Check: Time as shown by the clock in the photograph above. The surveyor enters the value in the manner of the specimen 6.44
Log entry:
11.54
